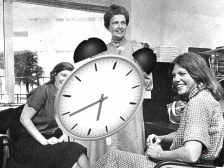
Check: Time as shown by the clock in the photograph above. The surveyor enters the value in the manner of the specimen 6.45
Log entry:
5.39
